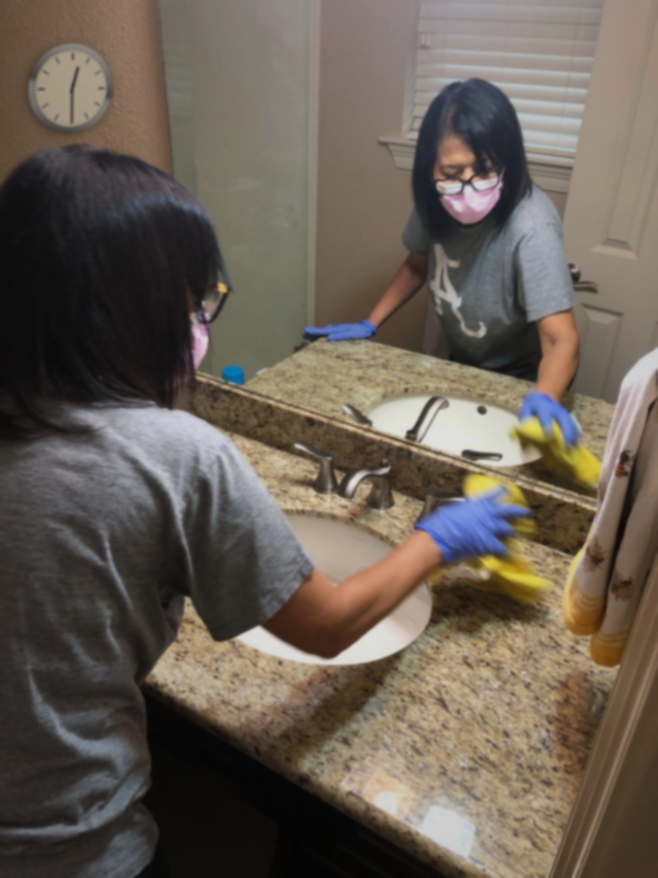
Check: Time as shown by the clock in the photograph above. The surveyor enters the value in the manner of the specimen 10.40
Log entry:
12.30
